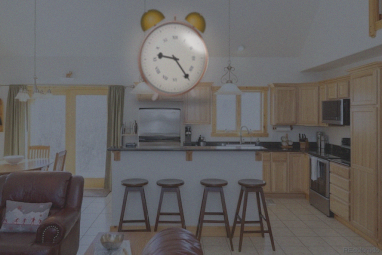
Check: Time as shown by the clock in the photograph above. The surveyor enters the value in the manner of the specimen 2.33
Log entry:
9.24
